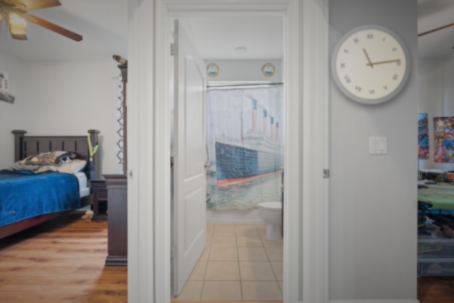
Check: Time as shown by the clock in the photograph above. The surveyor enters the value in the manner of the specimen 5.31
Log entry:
11.14
